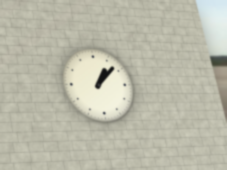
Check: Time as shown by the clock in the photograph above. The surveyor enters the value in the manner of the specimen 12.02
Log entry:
1.08
